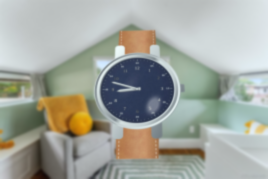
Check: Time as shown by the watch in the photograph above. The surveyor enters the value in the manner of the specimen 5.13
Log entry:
8.48
